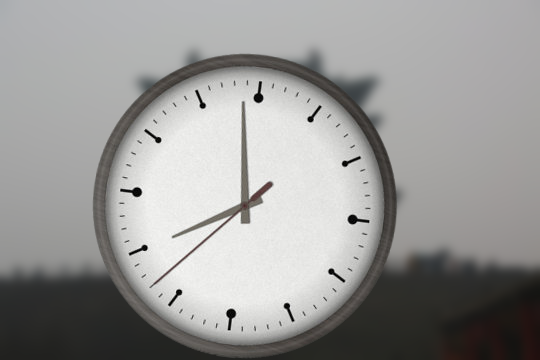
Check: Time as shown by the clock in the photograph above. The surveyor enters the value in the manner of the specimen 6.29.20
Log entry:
7.58.37
